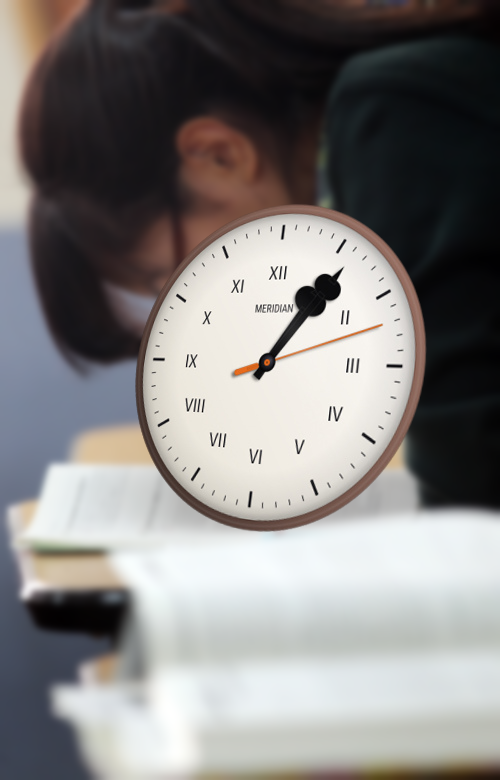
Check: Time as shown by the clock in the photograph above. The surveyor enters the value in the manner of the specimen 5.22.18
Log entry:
1.06.12
